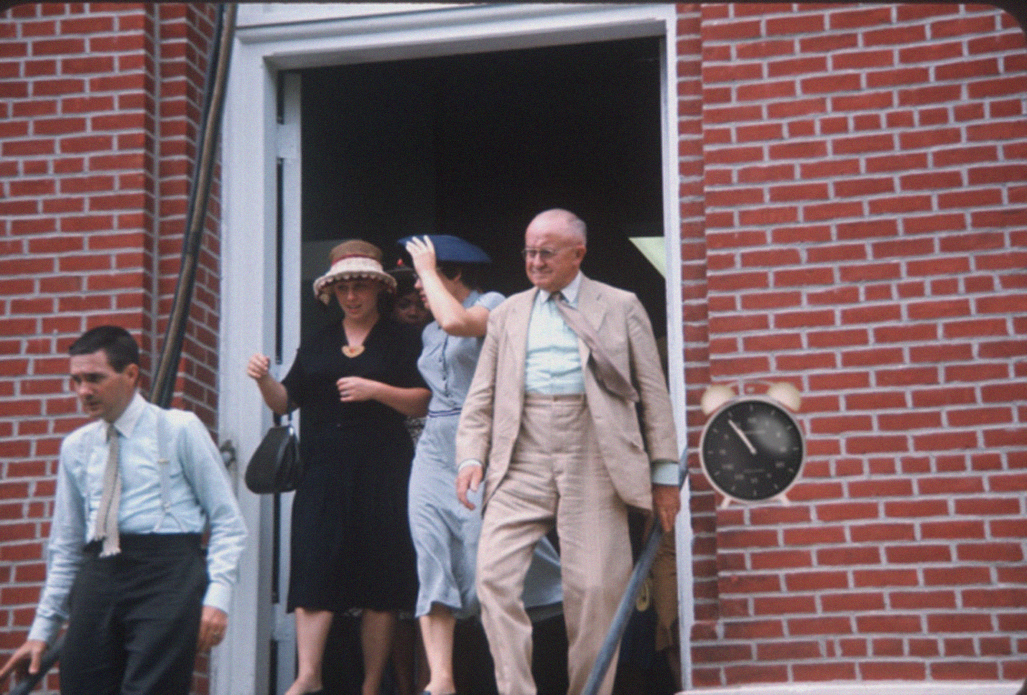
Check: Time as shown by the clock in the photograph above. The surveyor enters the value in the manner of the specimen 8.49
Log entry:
10.54
